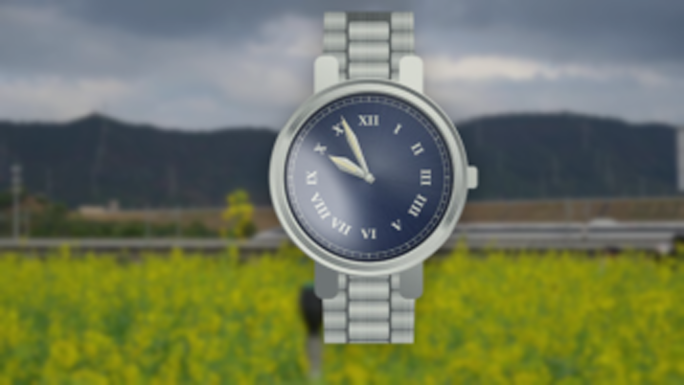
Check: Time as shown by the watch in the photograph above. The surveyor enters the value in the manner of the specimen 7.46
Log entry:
9.56
